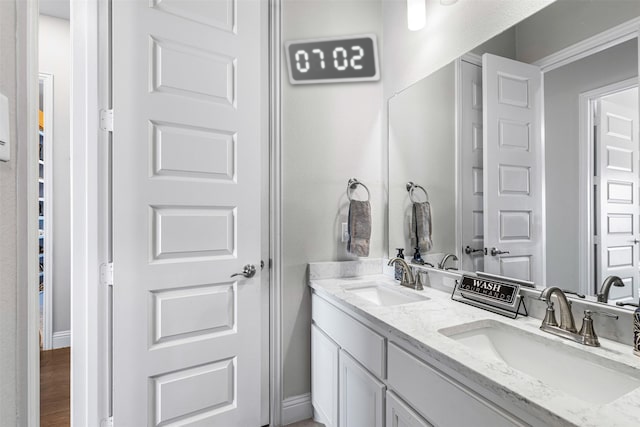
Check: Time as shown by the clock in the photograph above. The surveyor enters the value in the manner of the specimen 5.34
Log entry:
7.02
